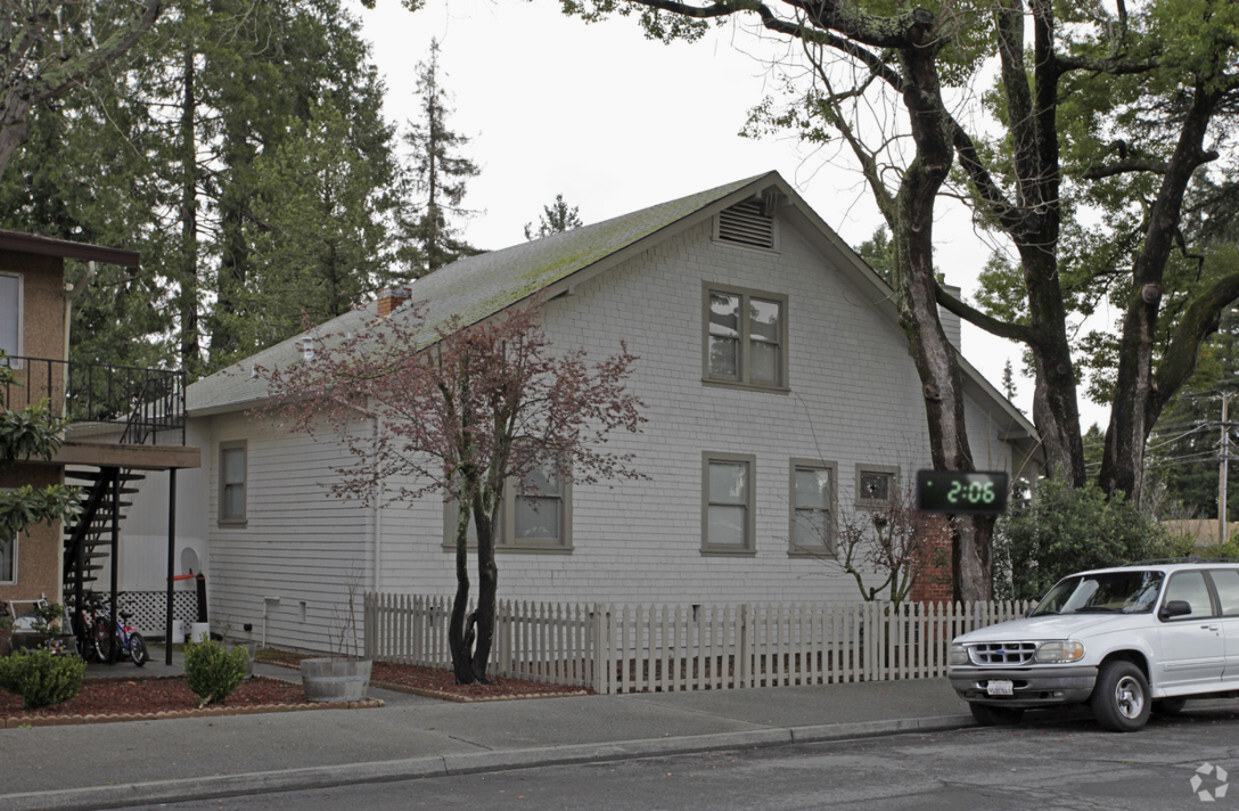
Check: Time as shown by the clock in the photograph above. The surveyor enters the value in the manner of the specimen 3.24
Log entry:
2.06
